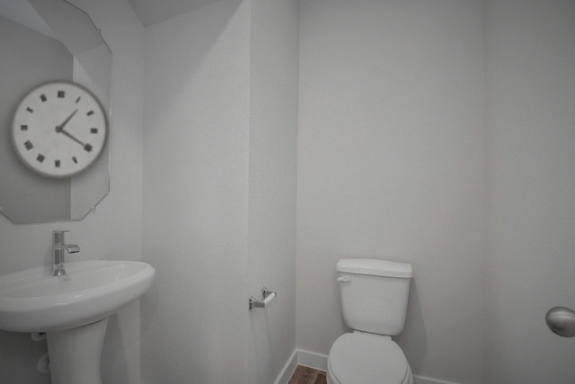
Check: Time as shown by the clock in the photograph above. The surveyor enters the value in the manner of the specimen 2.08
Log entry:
1.20
